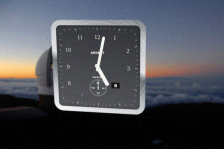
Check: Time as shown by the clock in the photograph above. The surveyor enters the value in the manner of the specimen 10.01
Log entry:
5.02
